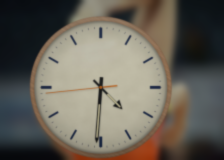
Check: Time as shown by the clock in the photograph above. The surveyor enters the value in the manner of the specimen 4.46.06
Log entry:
4.30.44
